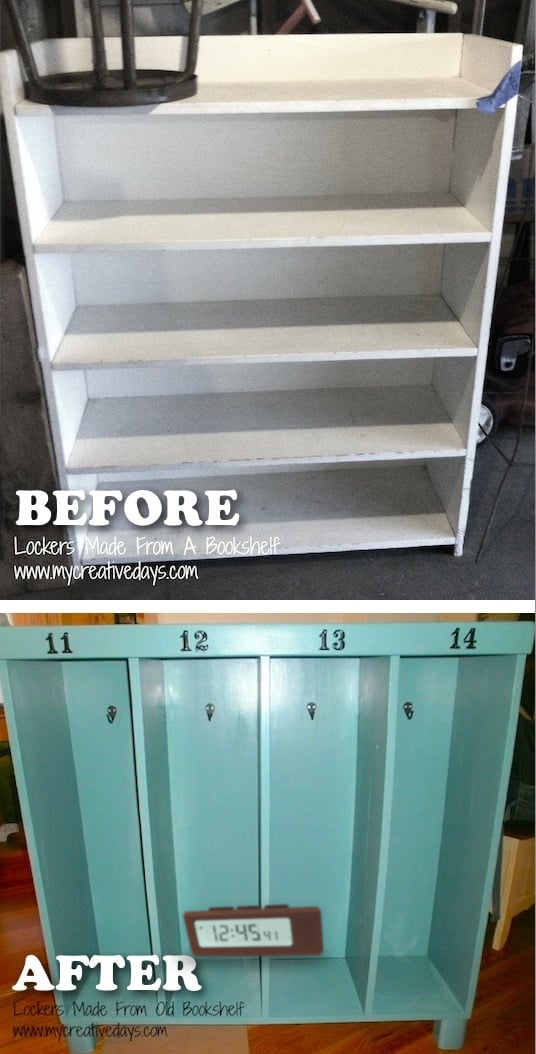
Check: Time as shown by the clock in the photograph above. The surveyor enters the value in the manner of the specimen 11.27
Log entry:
12.45
